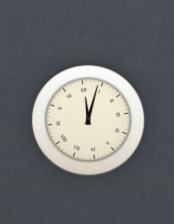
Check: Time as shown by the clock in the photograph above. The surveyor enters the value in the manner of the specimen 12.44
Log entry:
12.04
